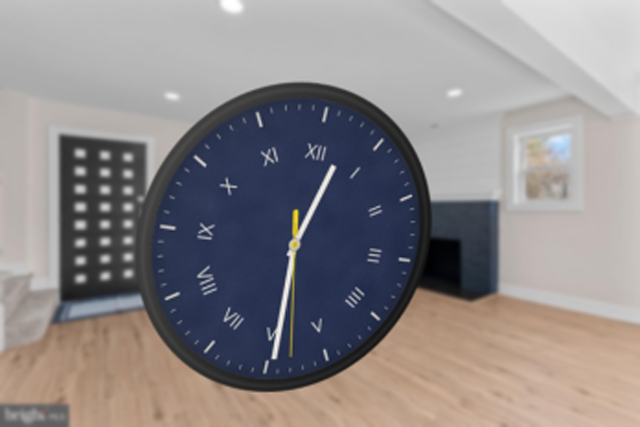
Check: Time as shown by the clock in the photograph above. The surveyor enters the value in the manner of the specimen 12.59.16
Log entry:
12.29.28
